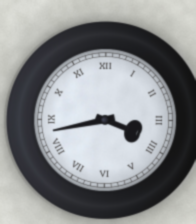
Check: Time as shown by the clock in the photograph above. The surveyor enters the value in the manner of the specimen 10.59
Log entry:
3.43
